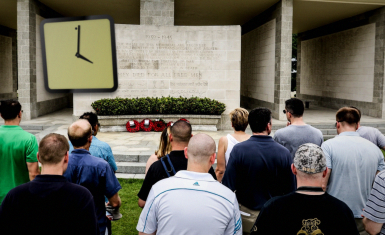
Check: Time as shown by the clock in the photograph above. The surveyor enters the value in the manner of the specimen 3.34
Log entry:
4.01
